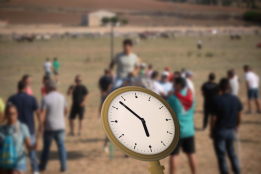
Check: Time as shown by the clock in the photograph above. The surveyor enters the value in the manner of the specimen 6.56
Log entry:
5.53
